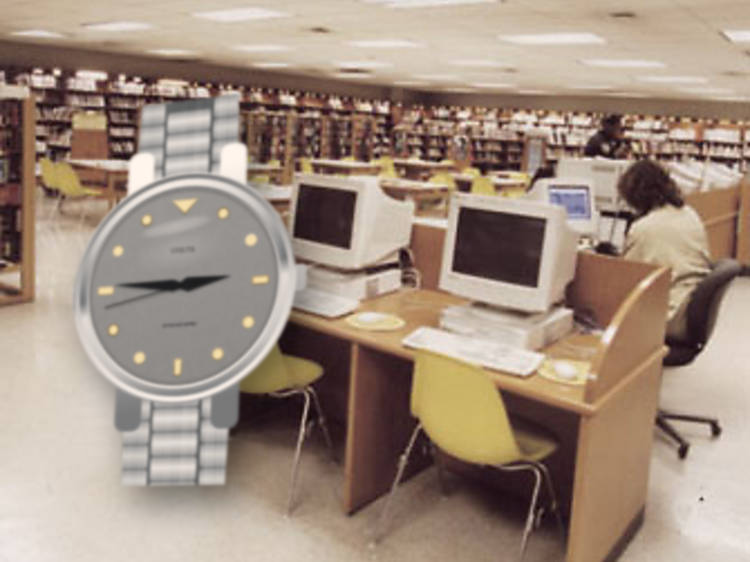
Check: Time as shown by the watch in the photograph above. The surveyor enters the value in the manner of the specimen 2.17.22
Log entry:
2.45.43
